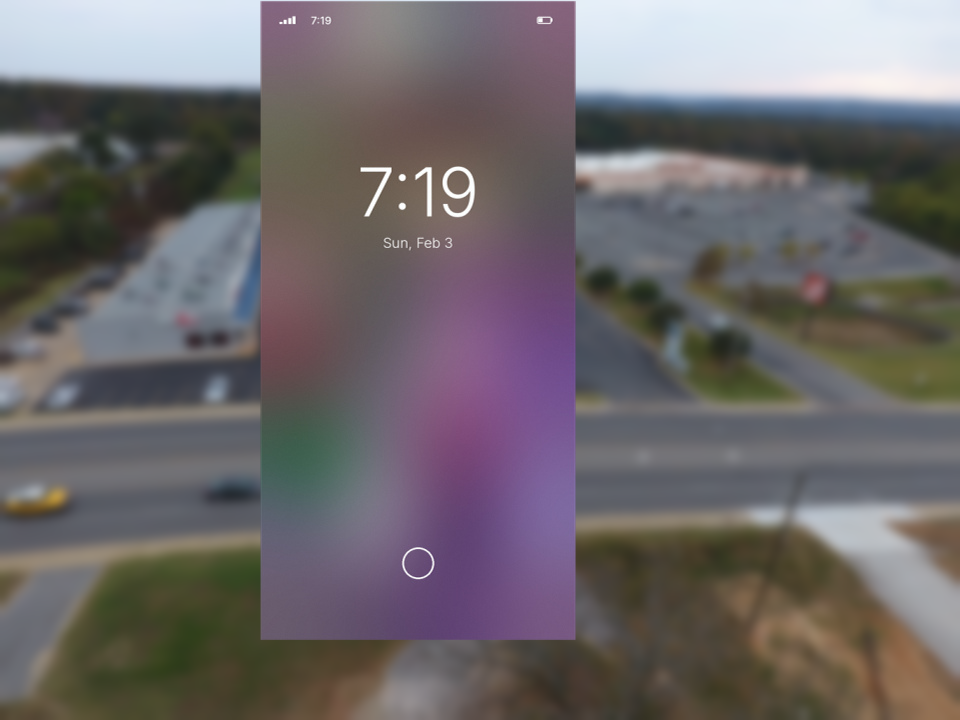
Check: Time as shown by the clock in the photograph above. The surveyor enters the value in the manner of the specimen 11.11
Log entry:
7.19
